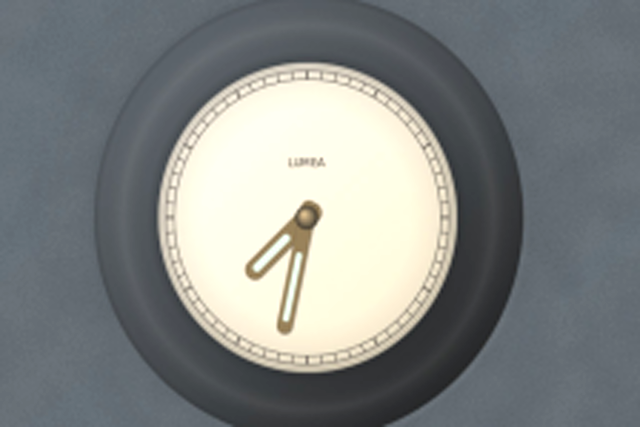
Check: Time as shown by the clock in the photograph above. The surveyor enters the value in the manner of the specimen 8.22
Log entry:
7.32
